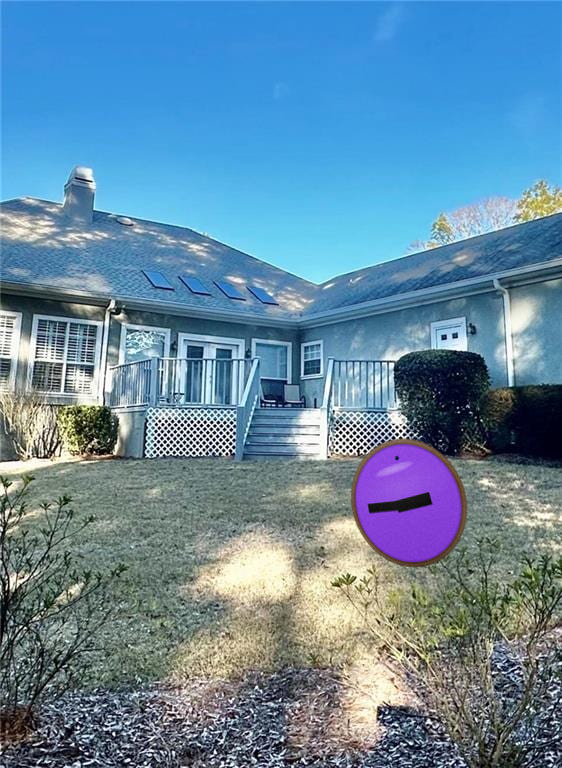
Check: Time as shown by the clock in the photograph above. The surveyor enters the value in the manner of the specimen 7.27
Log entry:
2.45
